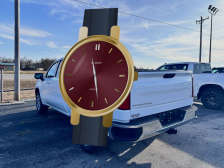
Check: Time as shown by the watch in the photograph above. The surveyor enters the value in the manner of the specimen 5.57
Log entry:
11.28
